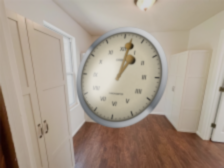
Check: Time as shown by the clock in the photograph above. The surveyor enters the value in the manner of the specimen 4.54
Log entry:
1.02
